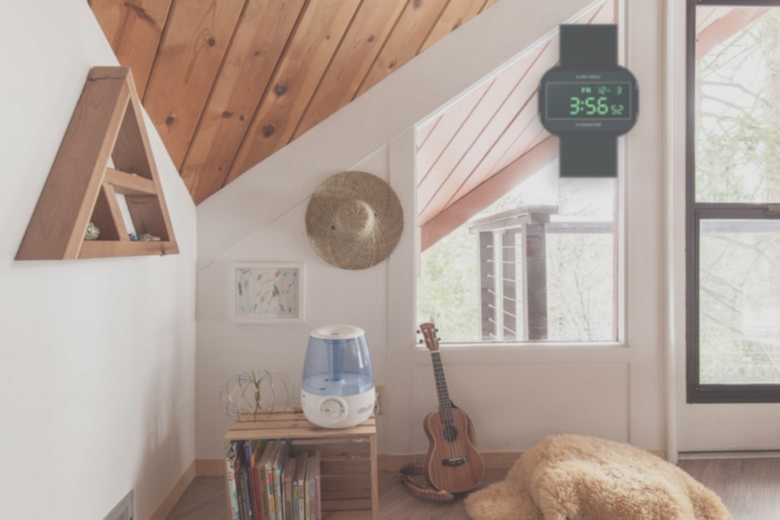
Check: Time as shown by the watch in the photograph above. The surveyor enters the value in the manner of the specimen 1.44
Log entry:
3.56
